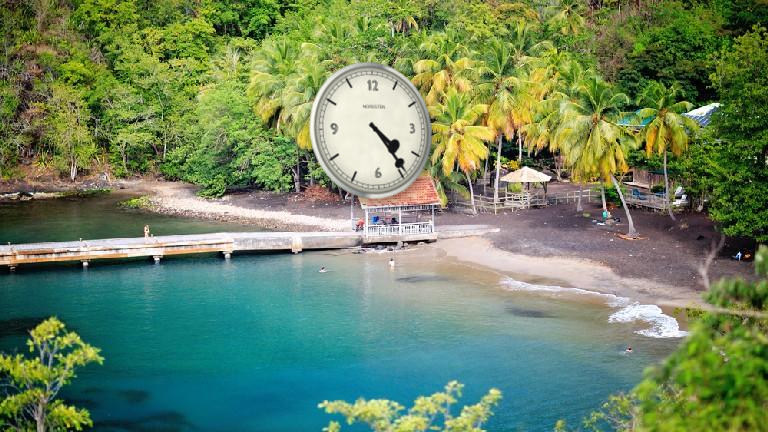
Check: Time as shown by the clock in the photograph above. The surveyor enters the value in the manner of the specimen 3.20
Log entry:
4.24
